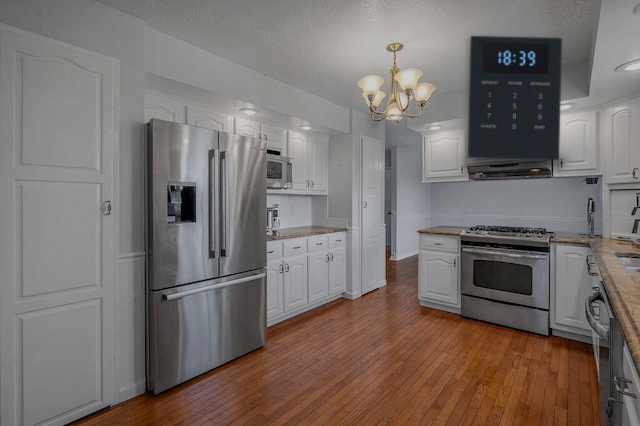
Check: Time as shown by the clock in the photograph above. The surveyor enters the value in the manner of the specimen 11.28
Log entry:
18.39
